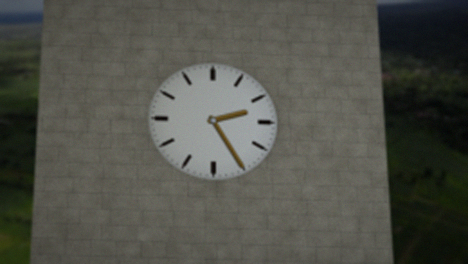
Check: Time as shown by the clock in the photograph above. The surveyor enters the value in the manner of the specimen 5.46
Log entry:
2.25
